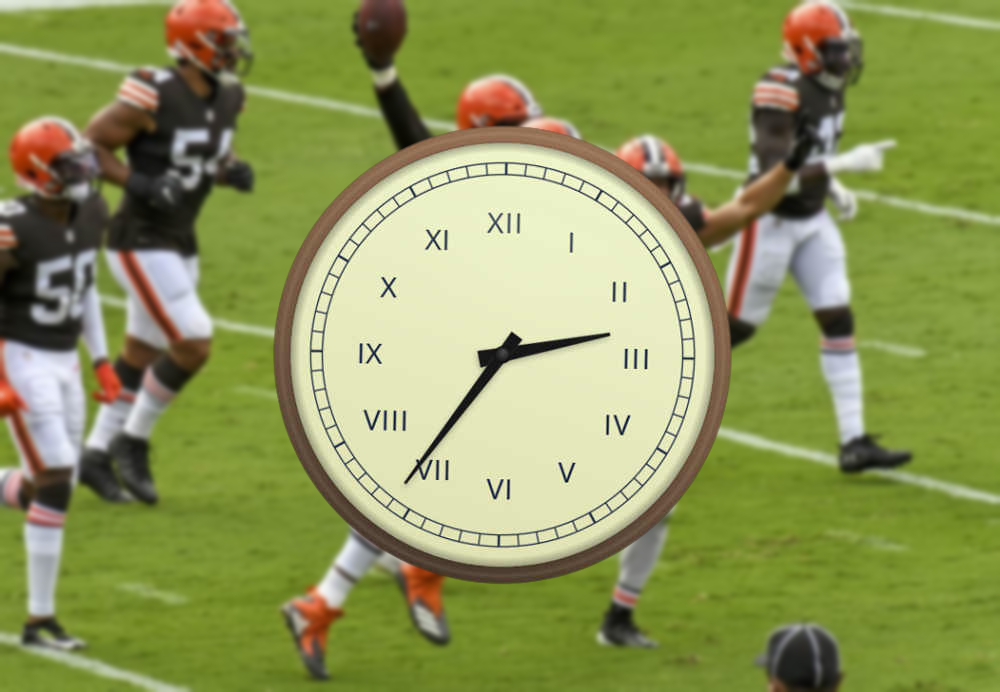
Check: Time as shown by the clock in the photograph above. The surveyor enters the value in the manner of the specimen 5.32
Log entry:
2.36
